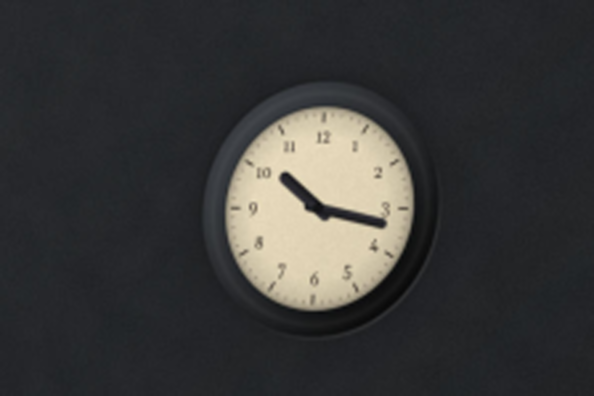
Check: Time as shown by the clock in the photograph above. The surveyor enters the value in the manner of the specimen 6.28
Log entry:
10.17
